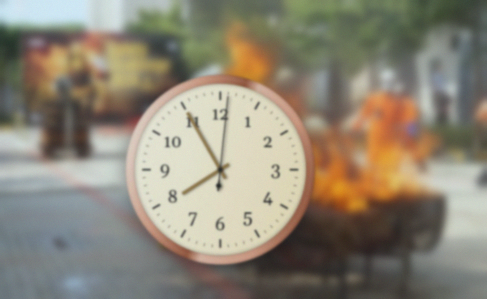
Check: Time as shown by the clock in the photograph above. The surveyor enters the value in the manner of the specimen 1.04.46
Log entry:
7.55.01
